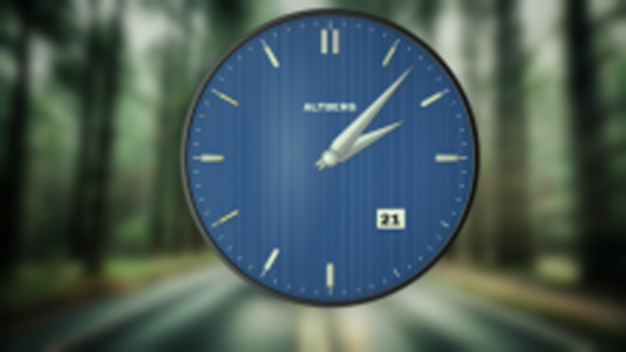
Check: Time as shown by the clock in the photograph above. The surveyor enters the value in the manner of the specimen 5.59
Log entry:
2.07
